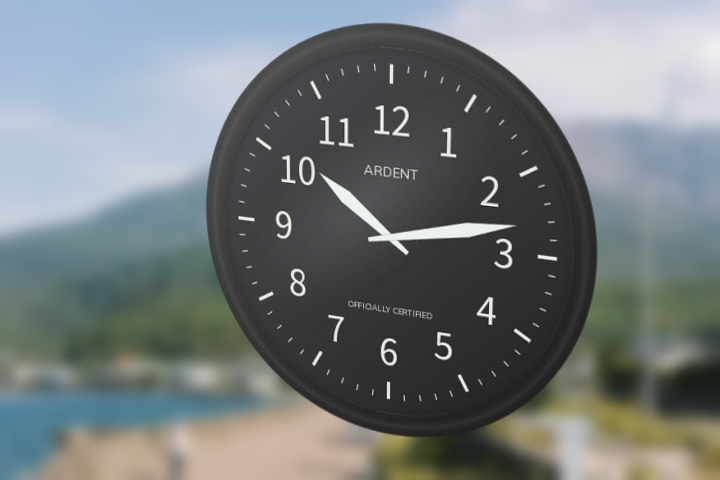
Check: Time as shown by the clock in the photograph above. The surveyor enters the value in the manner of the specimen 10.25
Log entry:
10.13
